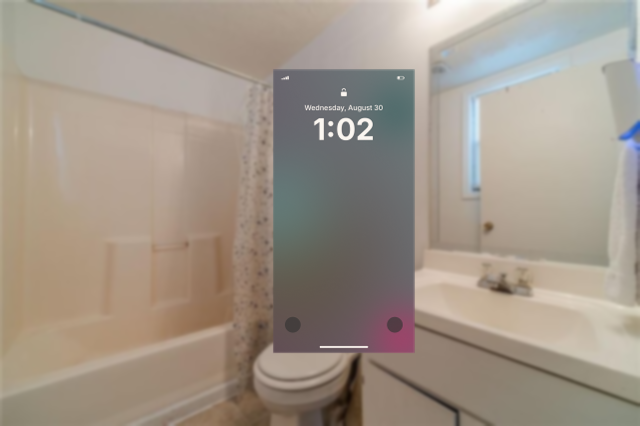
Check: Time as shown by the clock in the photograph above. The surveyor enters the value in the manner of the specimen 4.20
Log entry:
1.02
